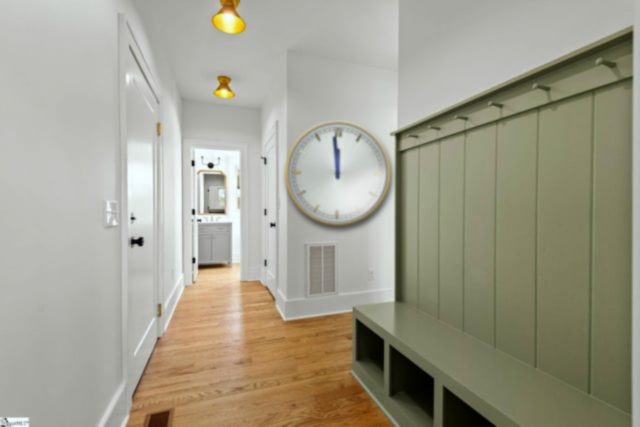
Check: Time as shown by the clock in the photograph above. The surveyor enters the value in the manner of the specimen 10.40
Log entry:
11.59
